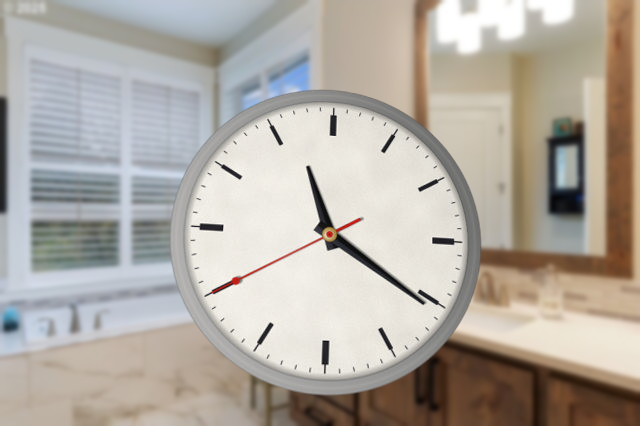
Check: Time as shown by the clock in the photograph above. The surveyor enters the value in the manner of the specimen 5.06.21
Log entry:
11.20.40
